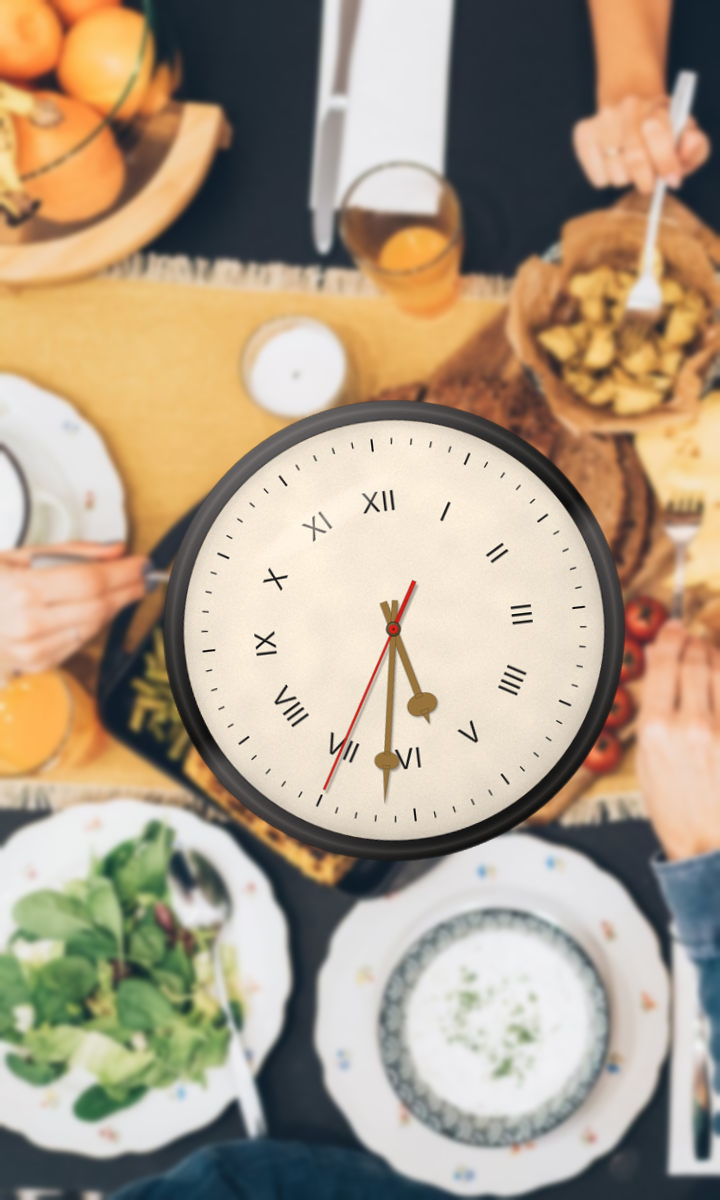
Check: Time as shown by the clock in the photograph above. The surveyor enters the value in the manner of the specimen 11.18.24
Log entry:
5.31.35
